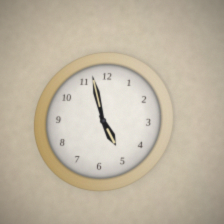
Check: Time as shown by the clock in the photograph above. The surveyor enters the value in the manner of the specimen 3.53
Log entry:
4.57
